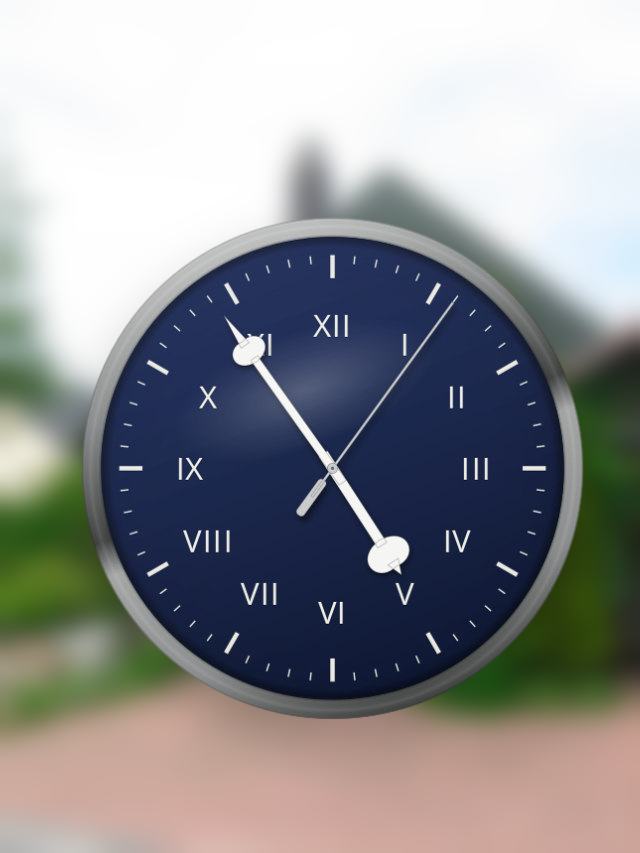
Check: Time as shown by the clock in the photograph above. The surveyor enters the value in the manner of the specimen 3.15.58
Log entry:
4.54.06
